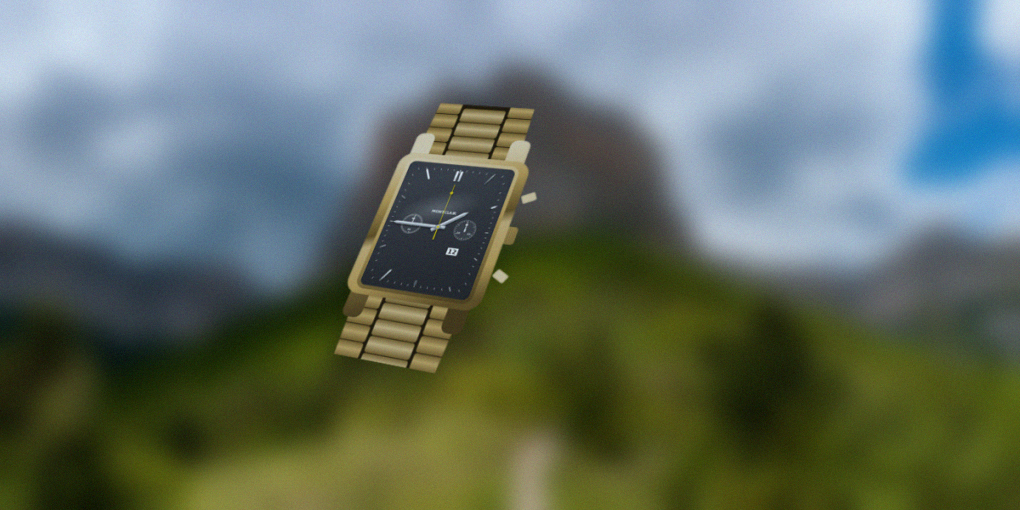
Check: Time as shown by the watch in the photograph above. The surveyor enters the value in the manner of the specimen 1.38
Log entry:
1.45
